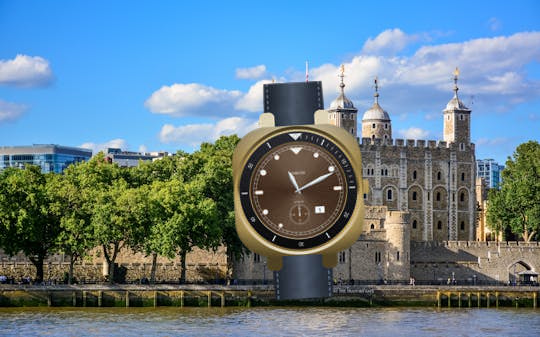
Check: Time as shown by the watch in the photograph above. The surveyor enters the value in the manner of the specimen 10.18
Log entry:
11.11
